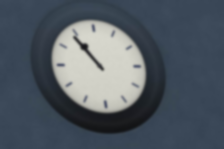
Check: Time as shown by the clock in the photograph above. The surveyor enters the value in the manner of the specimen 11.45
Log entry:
10.54
